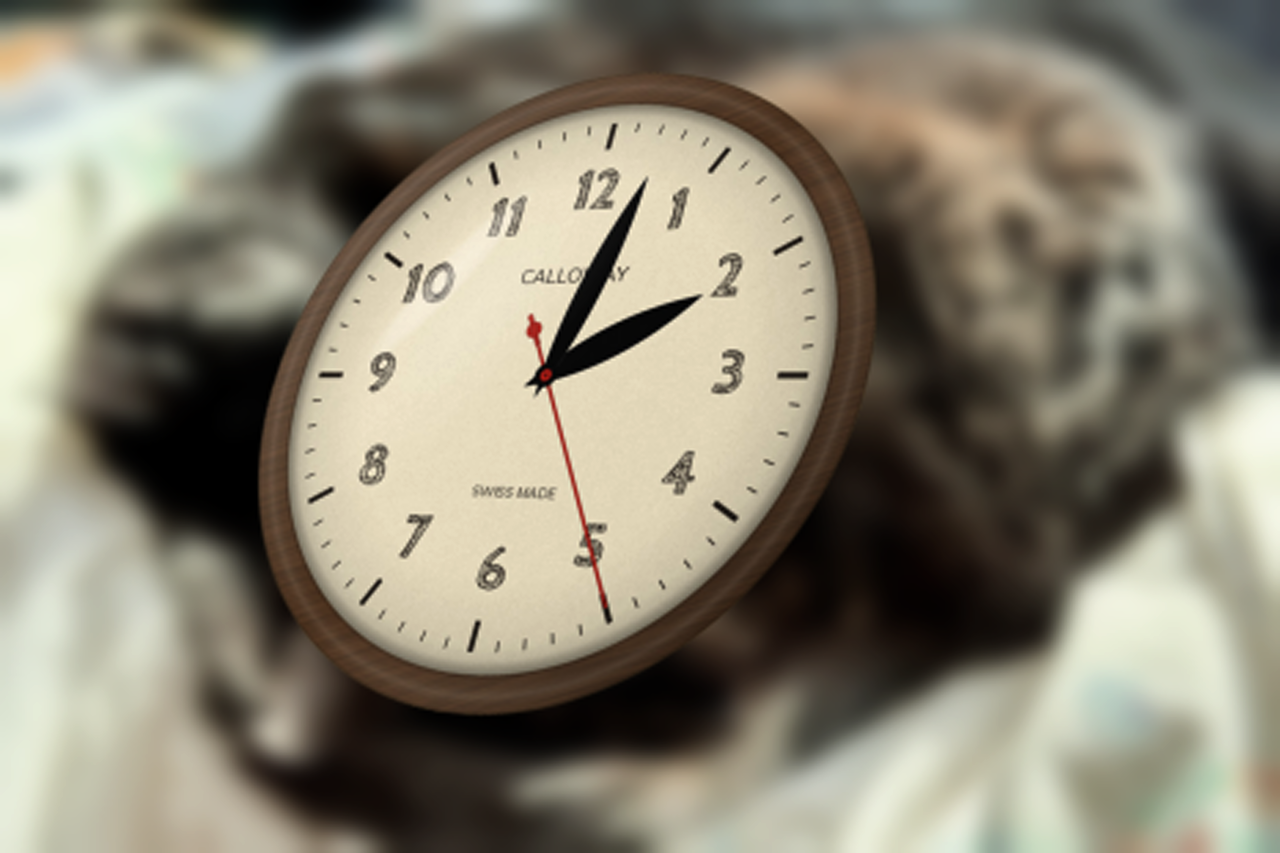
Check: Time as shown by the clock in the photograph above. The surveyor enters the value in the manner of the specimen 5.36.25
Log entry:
2.02.25
